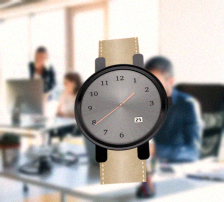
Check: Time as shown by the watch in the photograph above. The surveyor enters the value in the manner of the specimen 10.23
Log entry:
1.39
